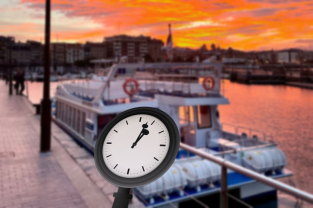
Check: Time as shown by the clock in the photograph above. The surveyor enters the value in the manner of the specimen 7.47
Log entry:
1.03
